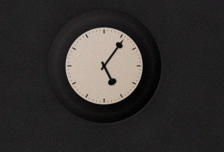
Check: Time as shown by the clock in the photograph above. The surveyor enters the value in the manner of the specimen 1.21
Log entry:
5.06
